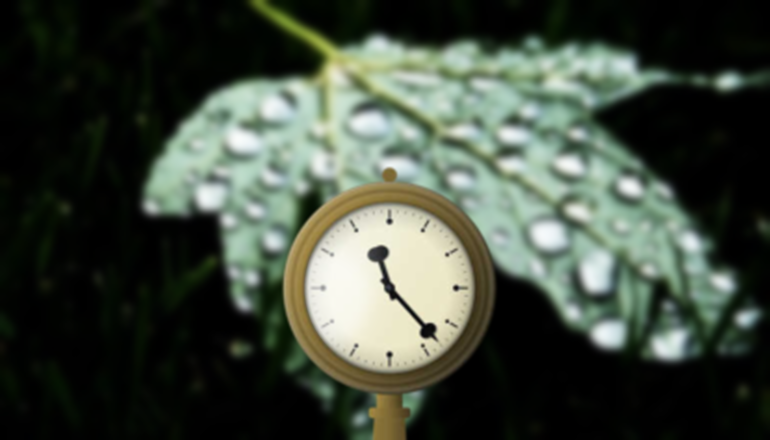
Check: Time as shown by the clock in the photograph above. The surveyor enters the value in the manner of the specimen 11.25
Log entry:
11.23
